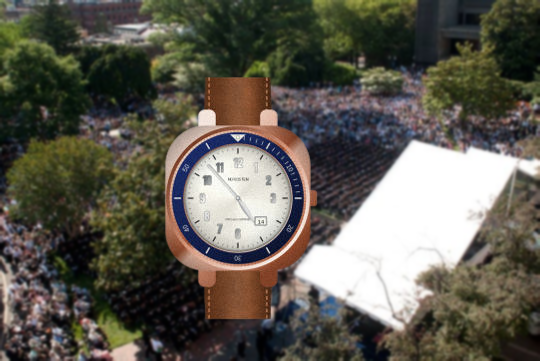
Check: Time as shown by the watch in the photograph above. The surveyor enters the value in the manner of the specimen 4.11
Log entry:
4.53
